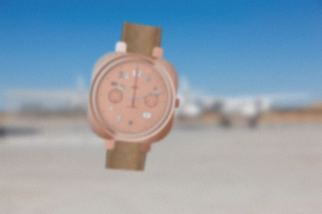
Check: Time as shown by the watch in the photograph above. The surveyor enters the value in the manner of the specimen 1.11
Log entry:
10.12
